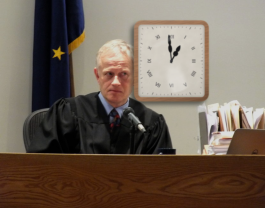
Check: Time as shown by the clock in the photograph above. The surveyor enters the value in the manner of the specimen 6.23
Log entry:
12.59
